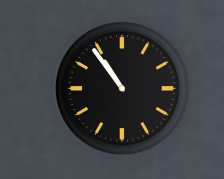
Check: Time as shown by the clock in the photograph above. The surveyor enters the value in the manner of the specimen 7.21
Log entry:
10.54
